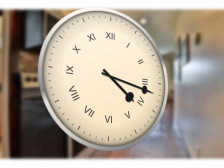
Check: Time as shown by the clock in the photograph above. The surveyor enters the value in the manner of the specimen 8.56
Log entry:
4.17
